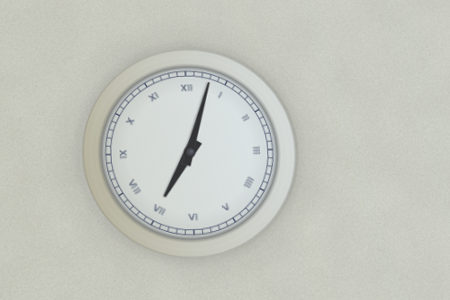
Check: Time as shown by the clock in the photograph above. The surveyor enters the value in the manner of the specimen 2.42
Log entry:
7.03
